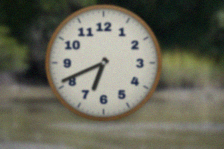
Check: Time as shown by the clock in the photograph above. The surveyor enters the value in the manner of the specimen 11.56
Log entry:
6.41
